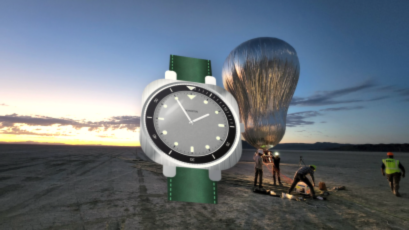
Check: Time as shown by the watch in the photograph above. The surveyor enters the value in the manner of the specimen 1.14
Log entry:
1.55
